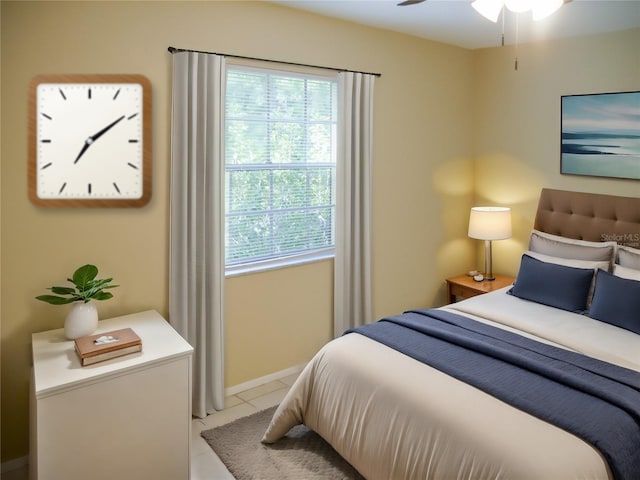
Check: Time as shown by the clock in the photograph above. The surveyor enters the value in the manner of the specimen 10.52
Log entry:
7.09
